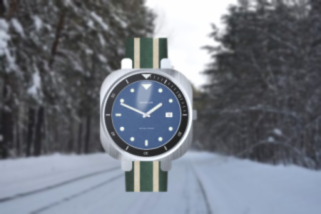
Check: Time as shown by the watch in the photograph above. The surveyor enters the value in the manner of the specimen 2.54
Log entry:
1.49
